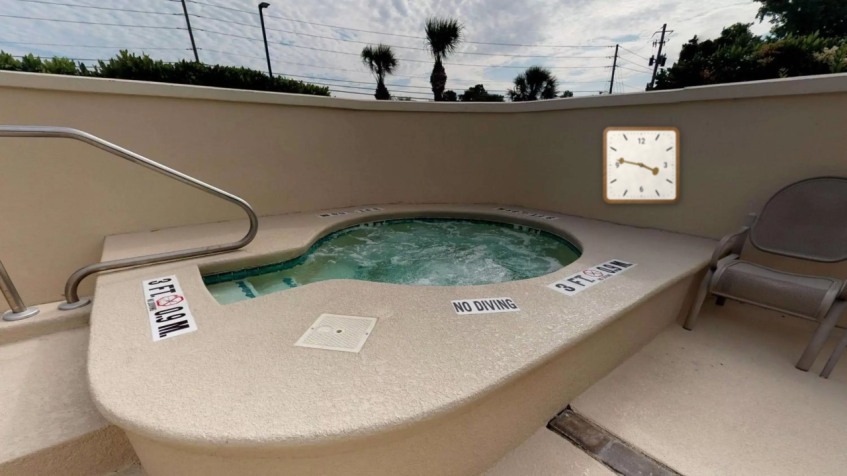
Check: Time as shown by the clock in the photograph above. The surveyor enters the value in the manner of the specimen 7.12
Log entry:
3.47
